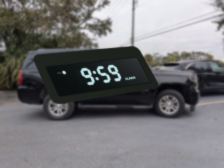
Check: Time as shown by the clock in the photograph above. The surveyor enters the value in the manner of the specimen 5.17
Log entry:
9.59
